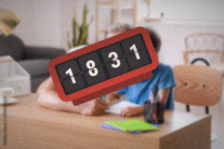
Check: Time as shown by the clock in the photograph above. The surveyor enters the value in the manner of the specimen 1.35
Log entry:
18.31
